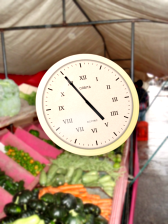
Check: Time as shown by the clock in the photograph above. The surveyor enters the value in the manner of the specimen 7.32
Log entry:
4.55
